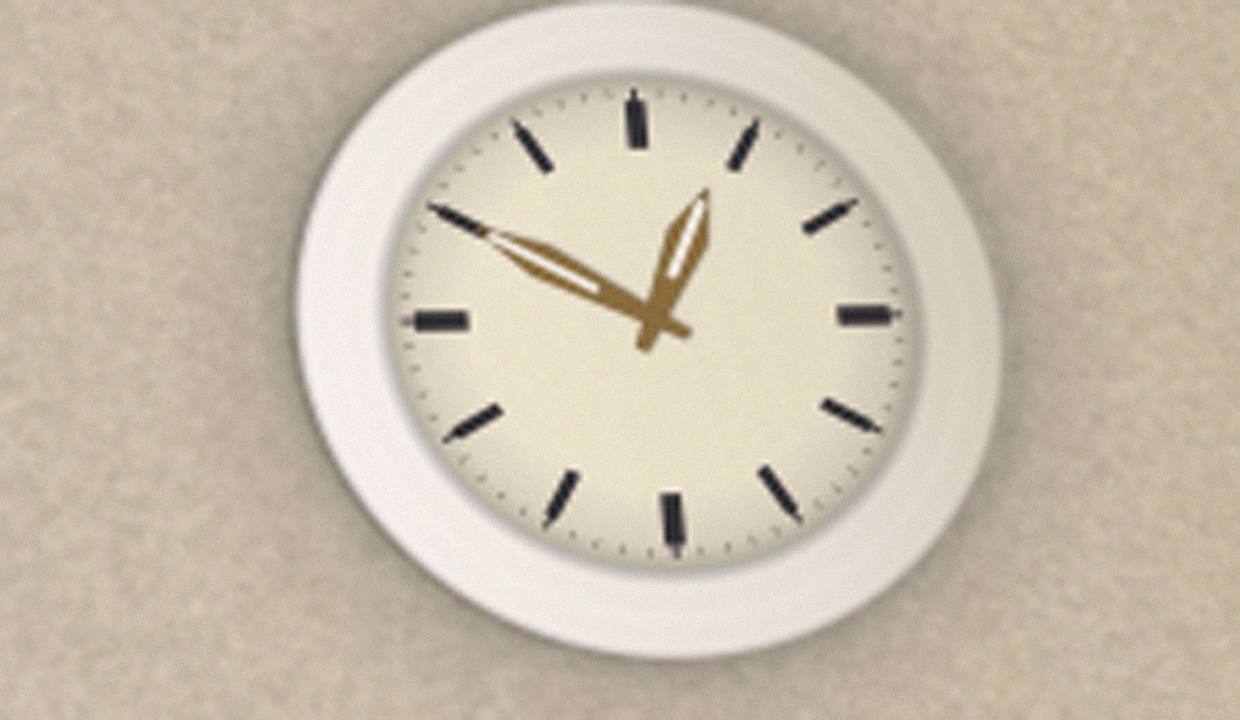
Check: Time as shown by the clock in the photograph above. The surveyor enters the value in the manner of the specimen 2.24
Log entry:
12.50
